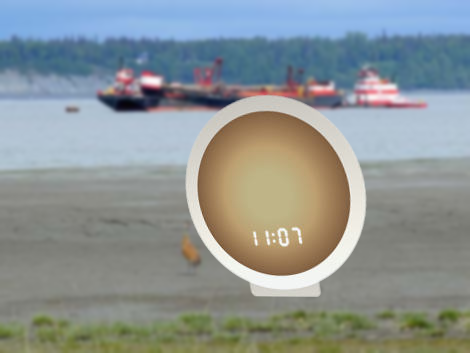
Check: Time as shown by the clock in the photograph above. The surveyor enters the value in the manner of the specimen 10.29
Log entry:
11.07
